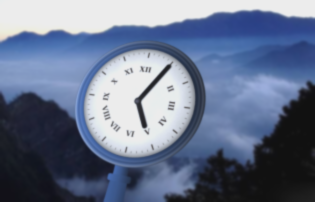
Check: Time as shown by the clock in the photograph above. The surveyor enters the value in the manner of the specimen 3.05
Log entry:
5.05
